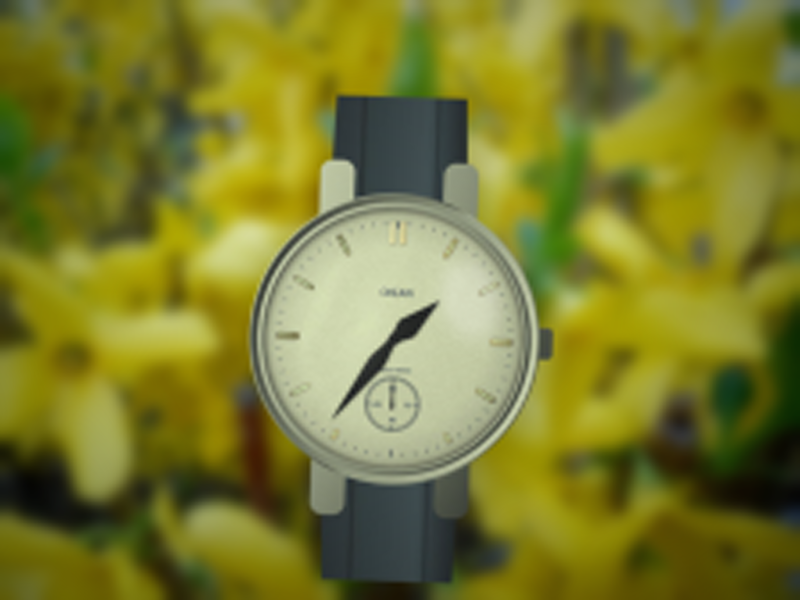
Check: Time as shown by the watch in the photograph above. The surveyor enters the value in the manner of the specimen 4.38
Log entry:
1.36
